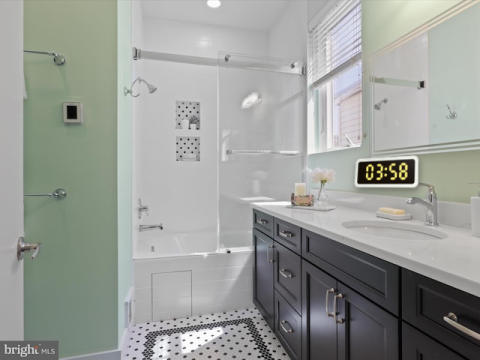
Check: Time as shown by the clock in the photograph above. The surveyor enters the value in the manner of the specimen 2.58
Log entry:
3.58
